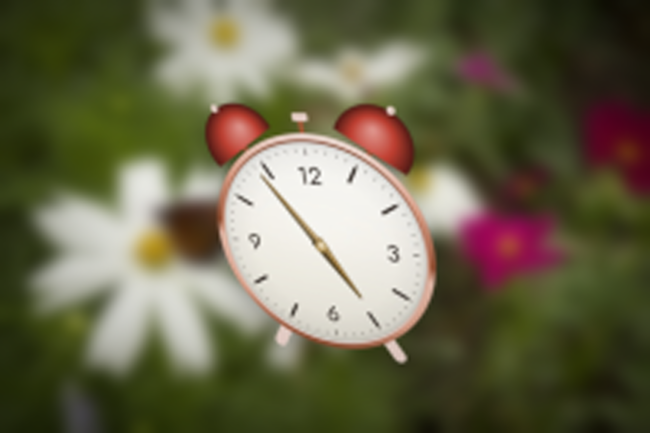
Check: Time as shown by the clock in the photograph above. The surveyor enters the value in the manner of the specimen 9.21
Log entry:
4.54
